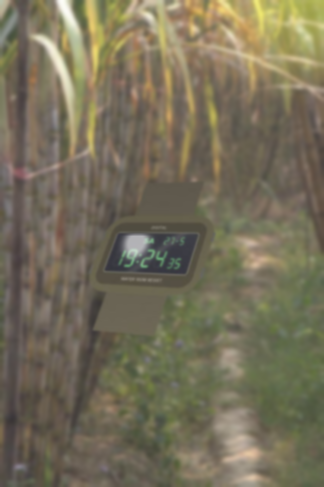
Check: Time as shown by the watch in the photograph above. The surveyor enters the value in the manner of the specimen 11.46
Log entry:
19.24
